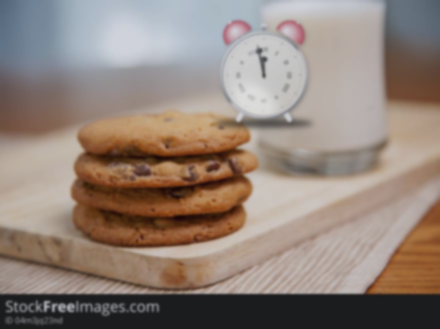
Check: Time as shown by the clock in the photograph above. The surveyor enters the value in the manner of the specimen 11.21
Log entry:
11.58
